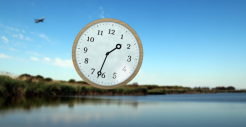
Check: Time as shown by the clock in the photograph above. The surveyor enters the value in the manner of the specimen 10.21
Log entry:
1.32
